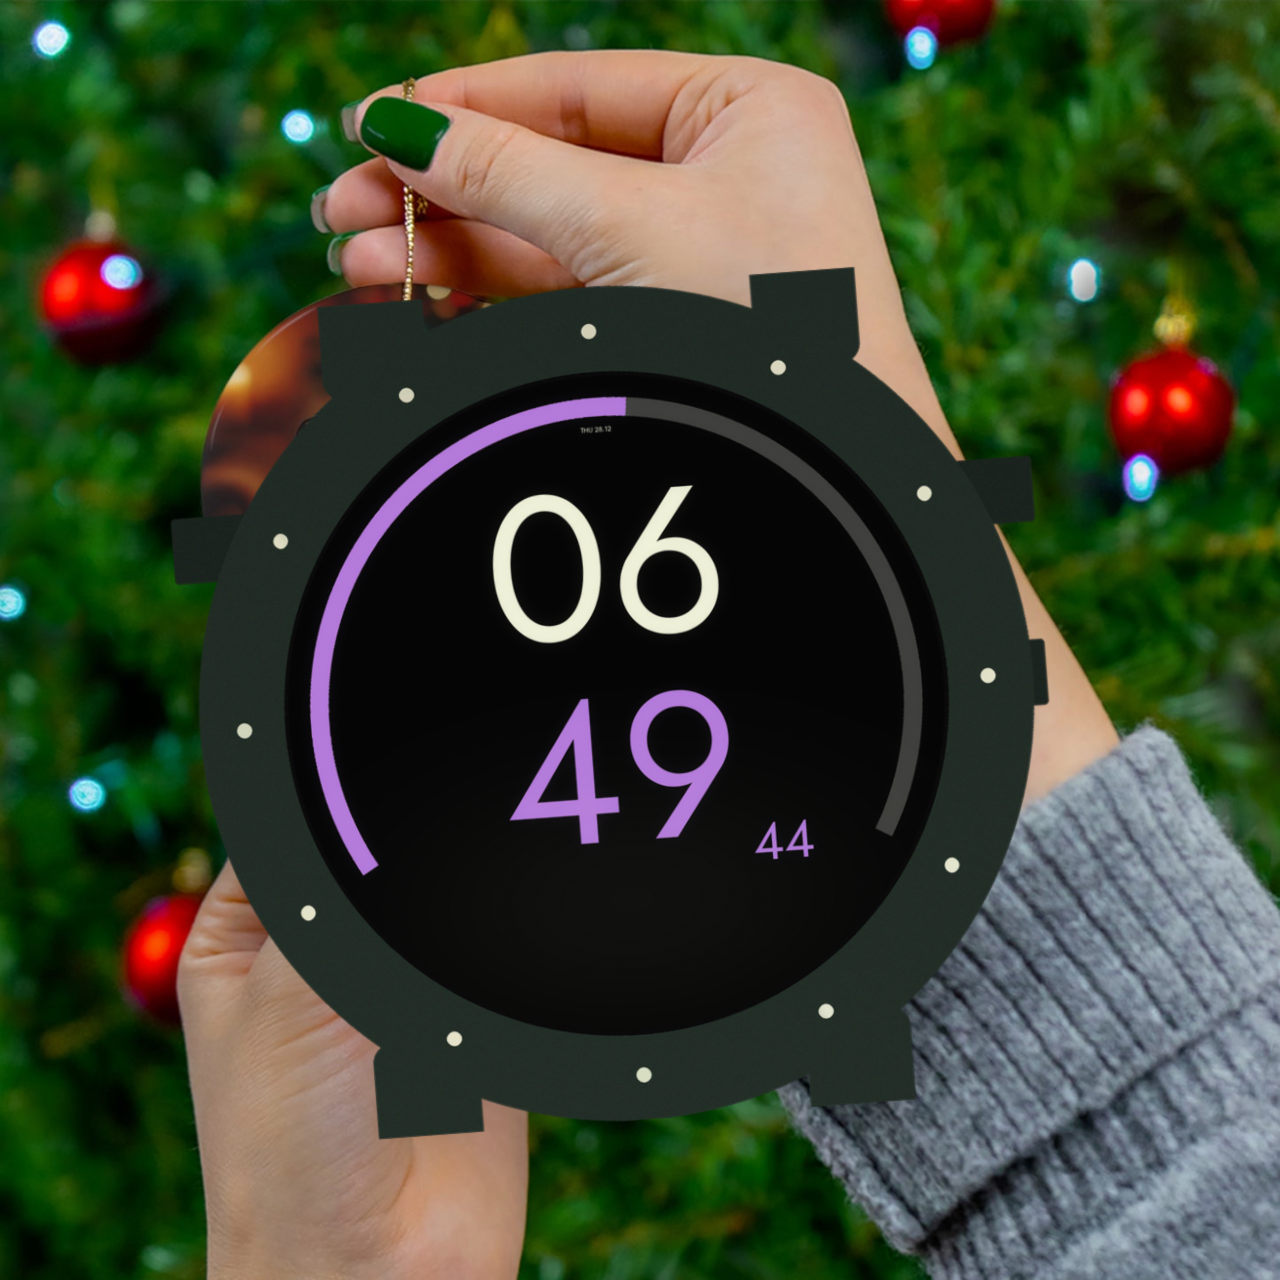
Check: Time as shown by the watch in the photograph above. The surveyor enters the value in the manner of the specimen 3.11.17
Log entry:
6.49.44
